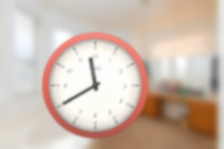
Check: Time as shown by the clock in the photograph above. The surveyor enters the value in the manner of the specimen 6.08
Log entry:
11.40
